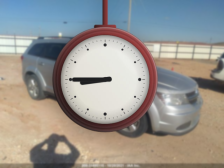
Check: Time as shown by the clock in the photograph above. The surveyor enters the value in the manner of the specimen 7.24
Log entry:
8.45
